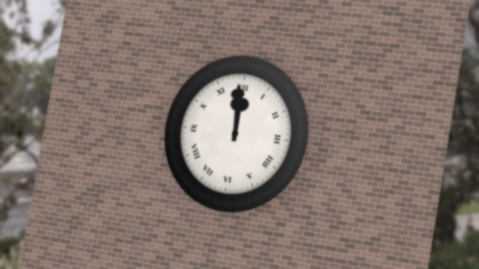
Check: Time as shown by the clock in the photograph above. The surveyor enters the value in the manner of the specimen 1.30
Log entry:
11.59
